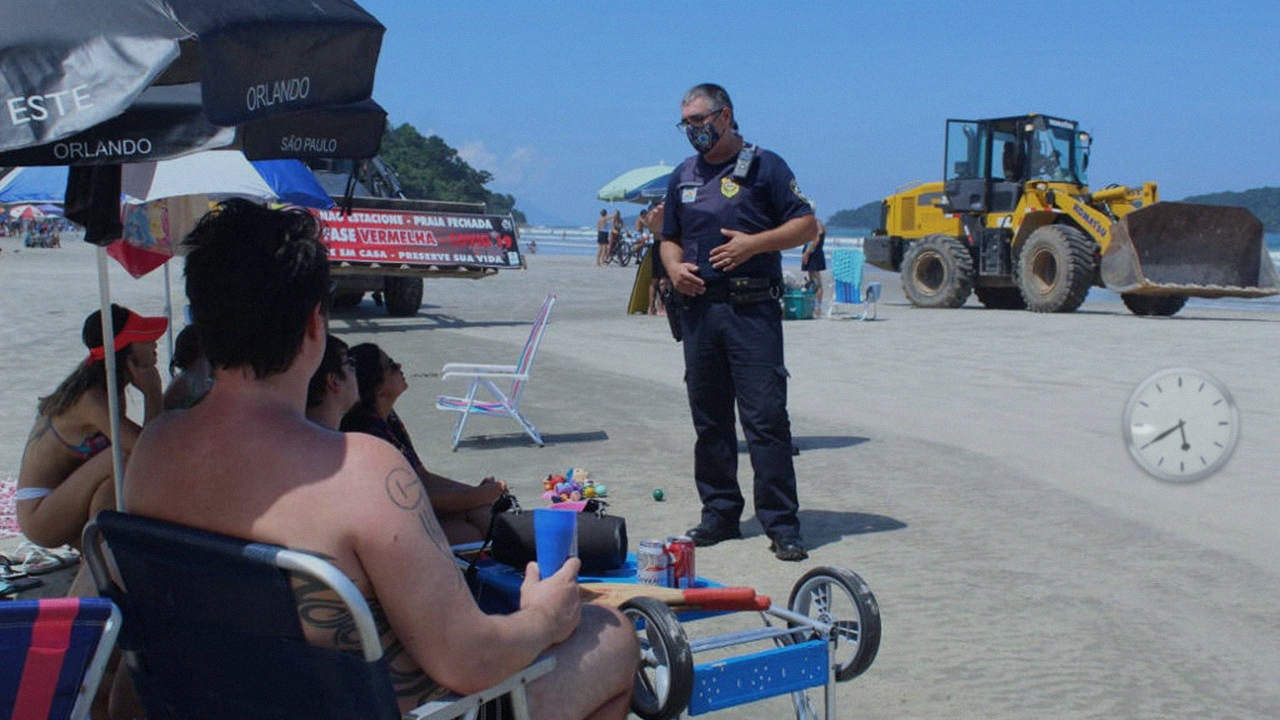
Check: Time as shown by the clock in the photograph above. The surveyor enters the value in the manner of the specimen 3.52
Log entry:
5.40
